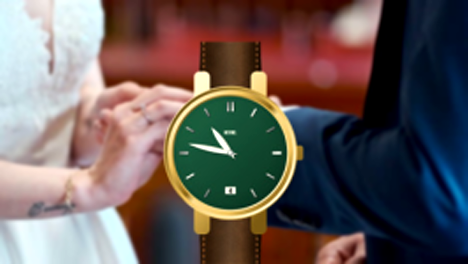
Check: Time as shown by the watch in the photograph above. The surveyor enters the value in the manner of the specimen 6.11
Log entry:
10.47
